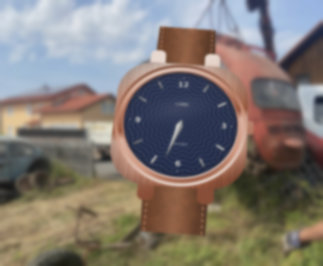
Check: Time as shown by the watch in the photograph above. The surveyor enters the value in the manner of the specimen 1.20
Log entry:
6.33
